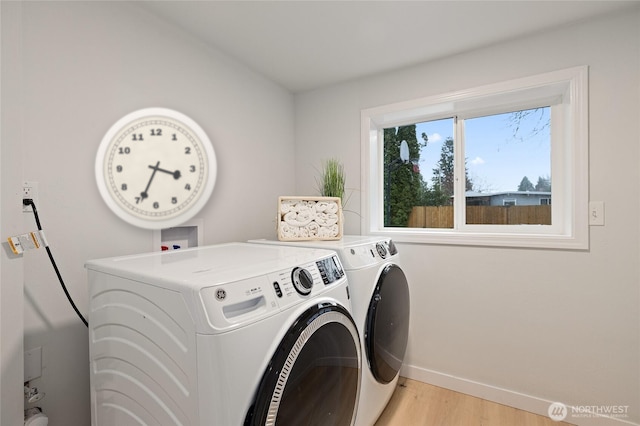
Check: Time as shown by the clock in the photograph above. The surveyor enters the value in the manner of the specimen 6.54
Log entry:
3.34
